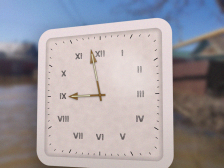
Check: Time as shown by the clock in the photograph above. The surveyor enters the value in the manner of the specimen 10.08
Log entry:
8.58
